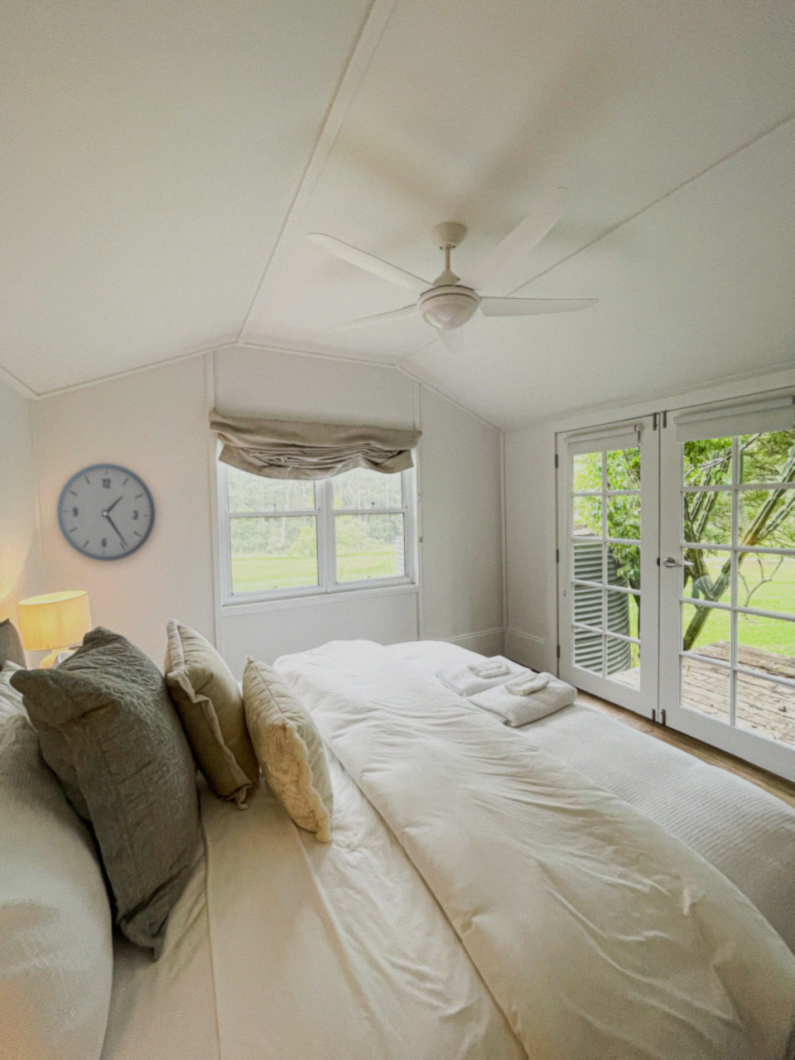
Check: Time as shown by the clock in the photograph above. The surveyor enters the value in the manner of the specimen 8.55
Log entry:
1.24
